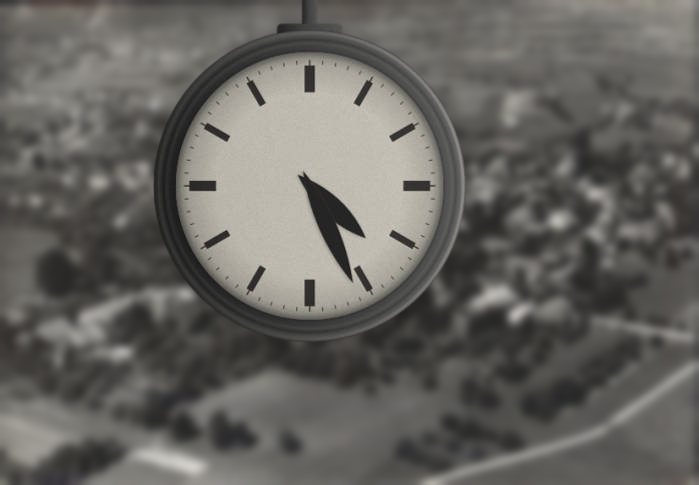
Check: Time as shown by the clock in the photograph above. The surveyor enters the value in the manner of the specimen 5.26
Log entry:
4.26
